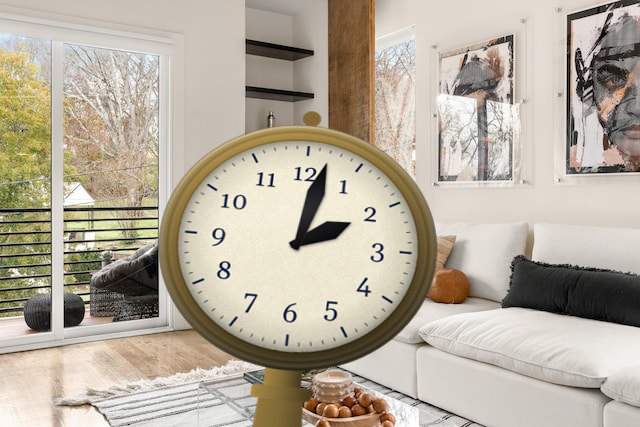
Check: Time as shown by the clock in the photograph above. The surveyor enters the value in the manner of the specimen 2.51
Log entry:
2.02
